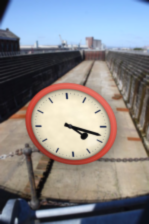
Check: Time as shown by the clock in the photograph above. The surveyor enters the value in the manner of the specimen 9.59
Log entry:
4.18
